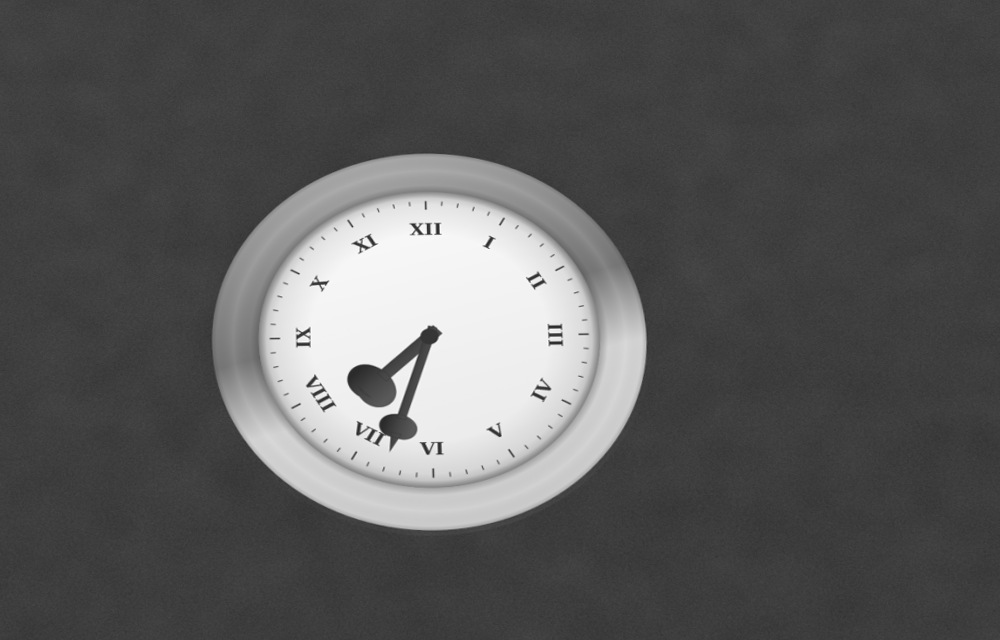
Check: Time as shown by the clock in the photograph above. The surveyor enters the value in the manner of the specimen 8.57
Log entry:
7.33
